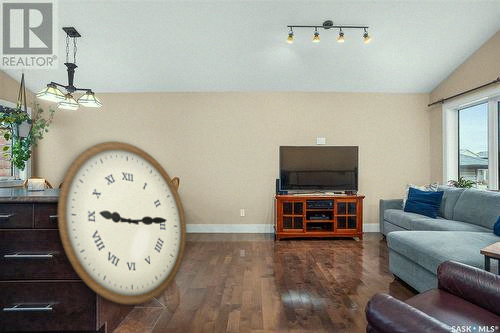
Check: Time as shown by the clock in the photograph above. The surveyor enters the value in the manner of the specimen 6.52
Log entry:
9.14
